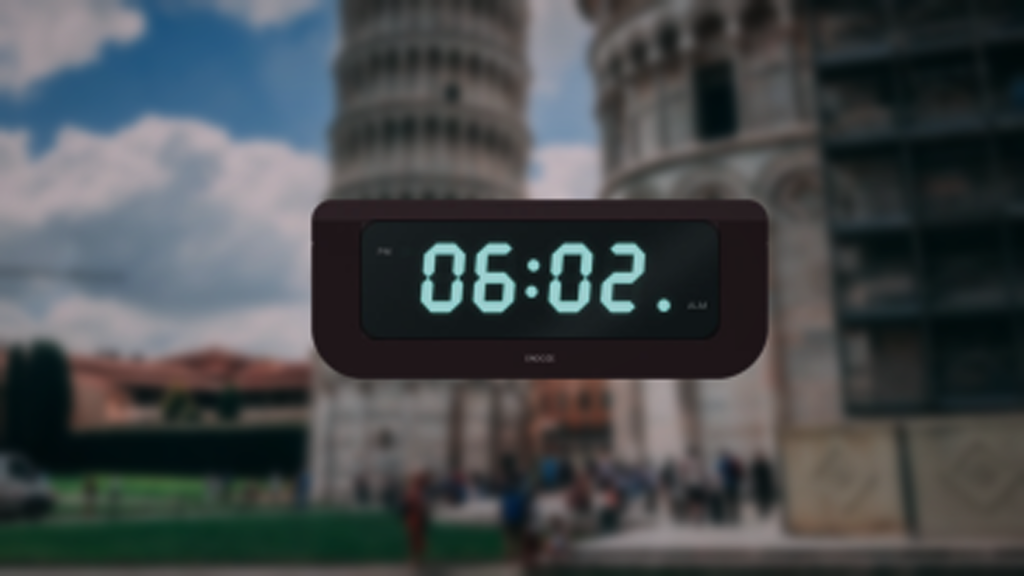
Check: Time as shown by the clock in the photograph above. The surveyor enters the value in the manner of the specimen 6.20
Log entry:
6.02
